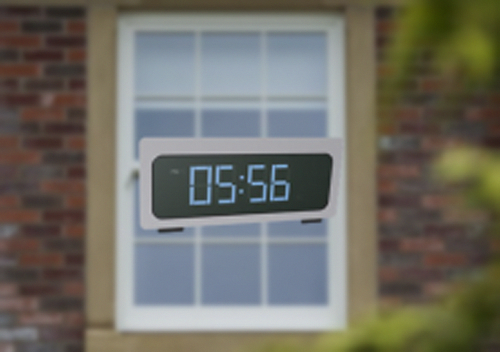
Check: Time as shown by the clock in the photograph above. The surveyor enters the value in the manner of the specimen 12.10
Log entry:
5.56
